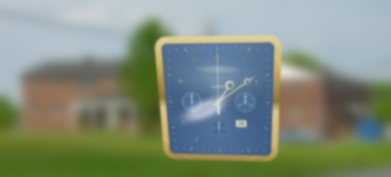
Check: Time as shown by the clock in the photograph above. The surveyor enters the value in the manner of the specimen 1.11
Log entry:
1.09
